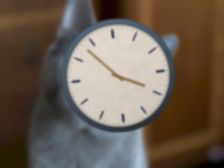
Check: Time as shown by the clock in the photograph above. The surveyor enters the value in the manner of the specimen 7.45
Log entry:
3.53
